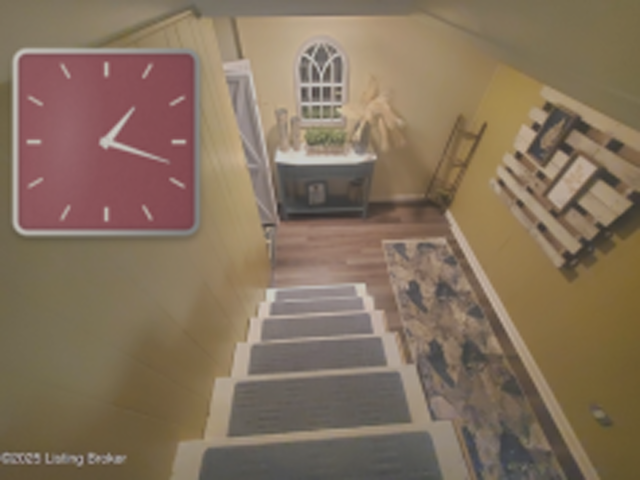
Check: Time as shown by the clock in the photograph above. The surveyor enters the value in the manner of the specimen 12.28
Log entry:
1.18
